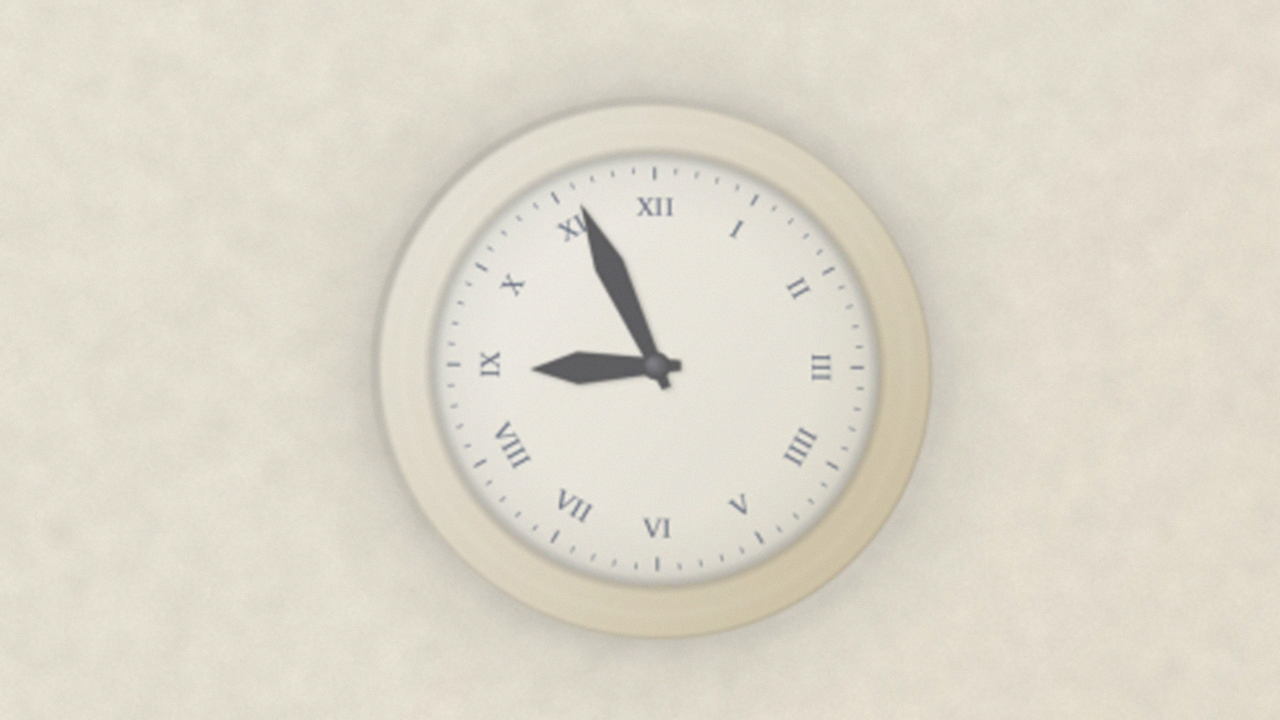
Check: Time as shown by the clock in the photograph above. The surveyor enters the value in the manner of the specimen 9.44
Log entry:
8.56
